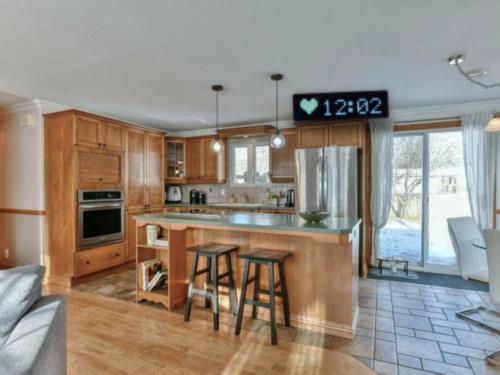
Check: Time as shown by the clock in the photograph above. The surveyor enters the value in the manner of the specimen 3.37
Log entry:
12.02
